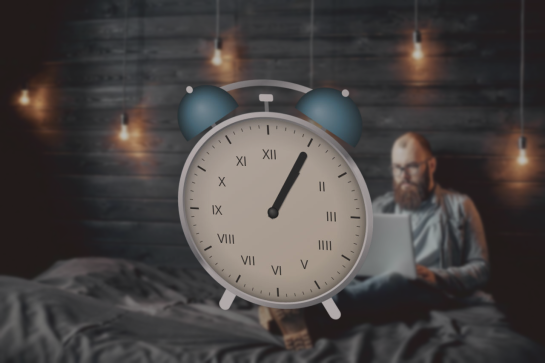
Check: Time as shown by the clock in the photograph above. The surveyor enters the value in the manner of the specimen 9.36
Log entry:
1.05
